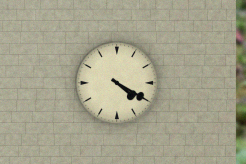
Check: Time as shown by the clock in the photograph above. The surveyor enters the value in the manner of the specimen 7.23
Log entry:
4.20
